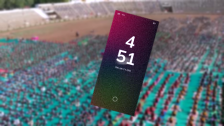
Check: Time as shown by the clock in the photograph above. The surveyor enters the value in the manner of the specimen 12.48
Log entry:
4.51
